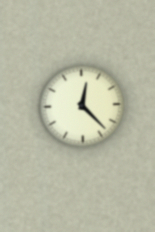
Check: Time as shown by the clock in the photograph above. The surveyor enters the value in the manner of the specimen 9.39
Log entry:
12.23
